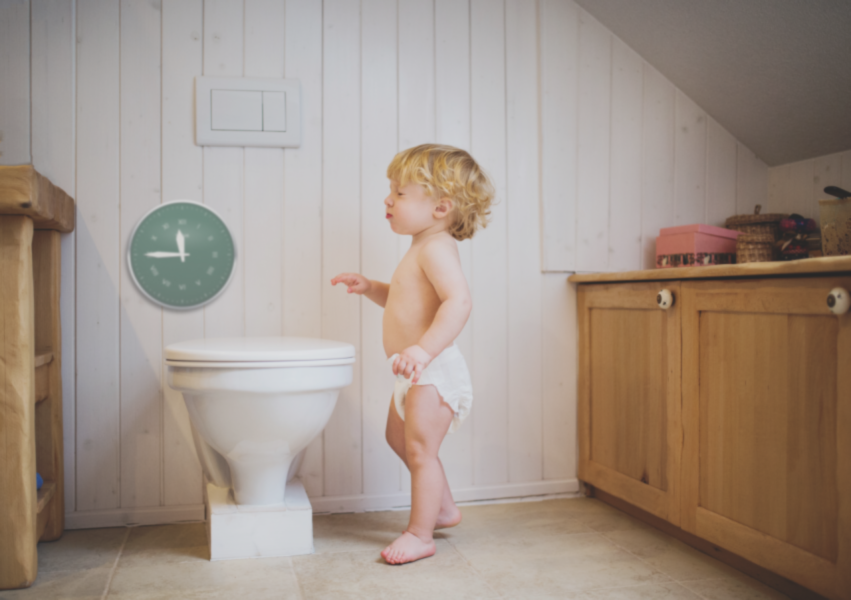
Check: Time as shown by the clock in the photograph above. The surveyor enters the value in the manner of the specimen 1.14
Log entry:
11.45
